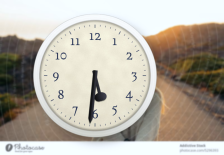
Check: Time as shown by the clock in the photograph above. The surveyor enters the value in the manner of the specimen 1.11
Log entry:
5.31
